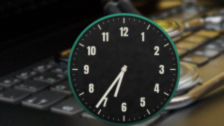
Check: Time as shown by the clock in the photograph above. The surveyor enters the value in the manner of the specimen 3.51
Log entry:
6.36
